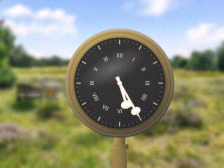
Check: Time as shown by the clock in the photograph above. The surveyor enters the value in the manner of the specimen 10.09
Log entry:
5.25
